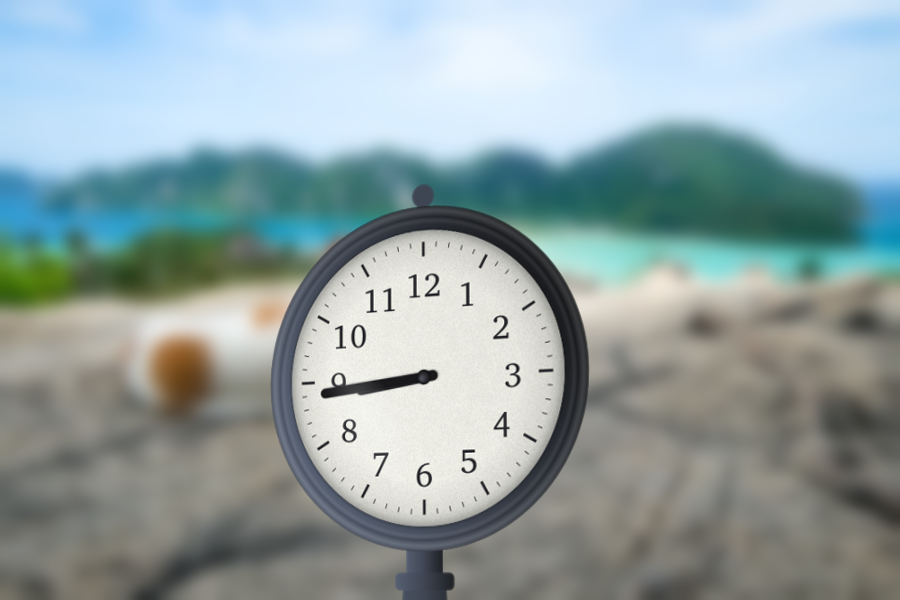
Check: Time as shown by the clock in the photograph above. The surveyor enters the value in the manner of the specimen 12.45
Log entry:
8.44
